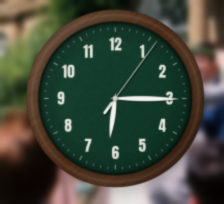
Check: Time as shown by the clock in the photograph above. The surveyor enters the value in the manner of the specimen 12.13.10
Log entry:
6.15.06
